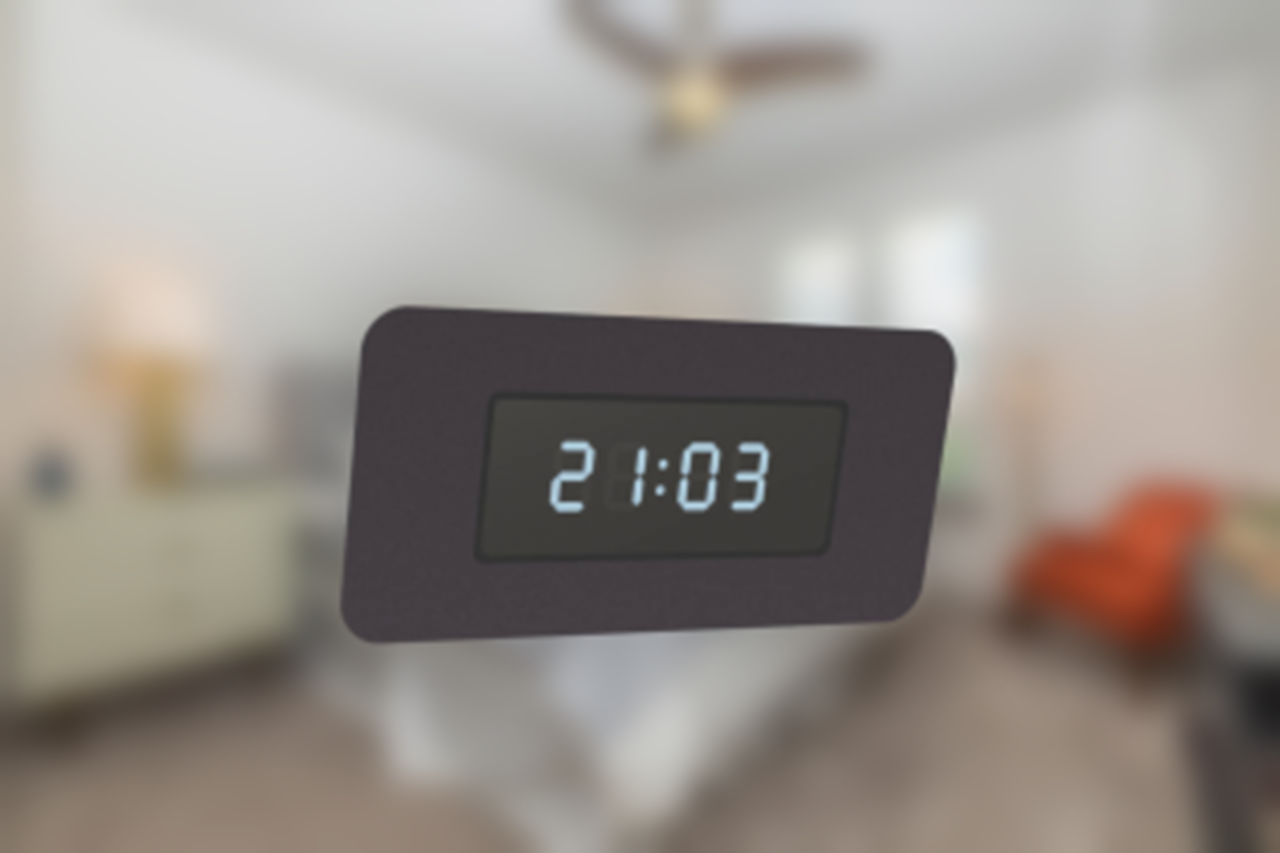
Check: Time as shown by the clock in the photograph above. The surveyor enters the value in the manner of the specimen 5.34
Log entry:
21.03
